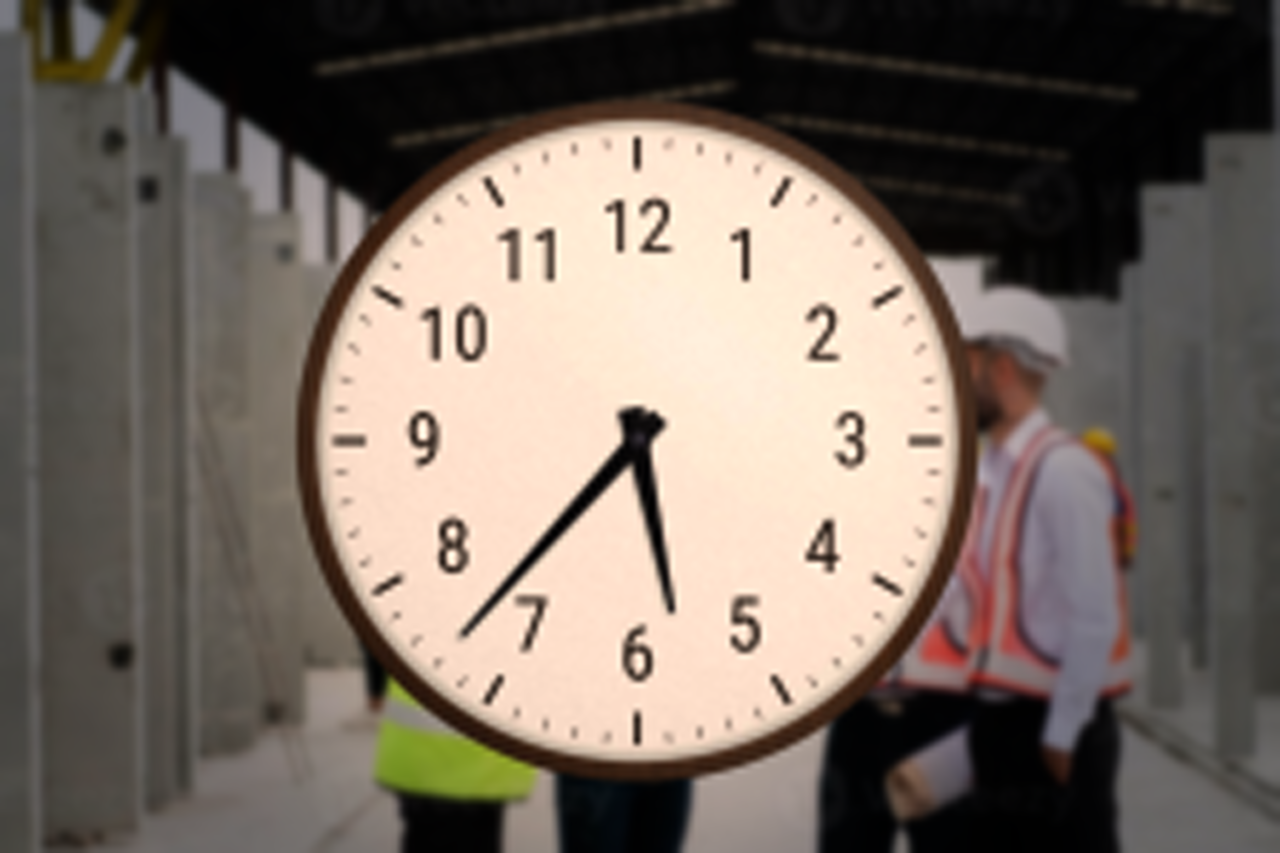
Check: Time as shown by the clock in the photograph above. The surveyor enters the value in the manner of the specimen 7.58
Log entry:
5.37
